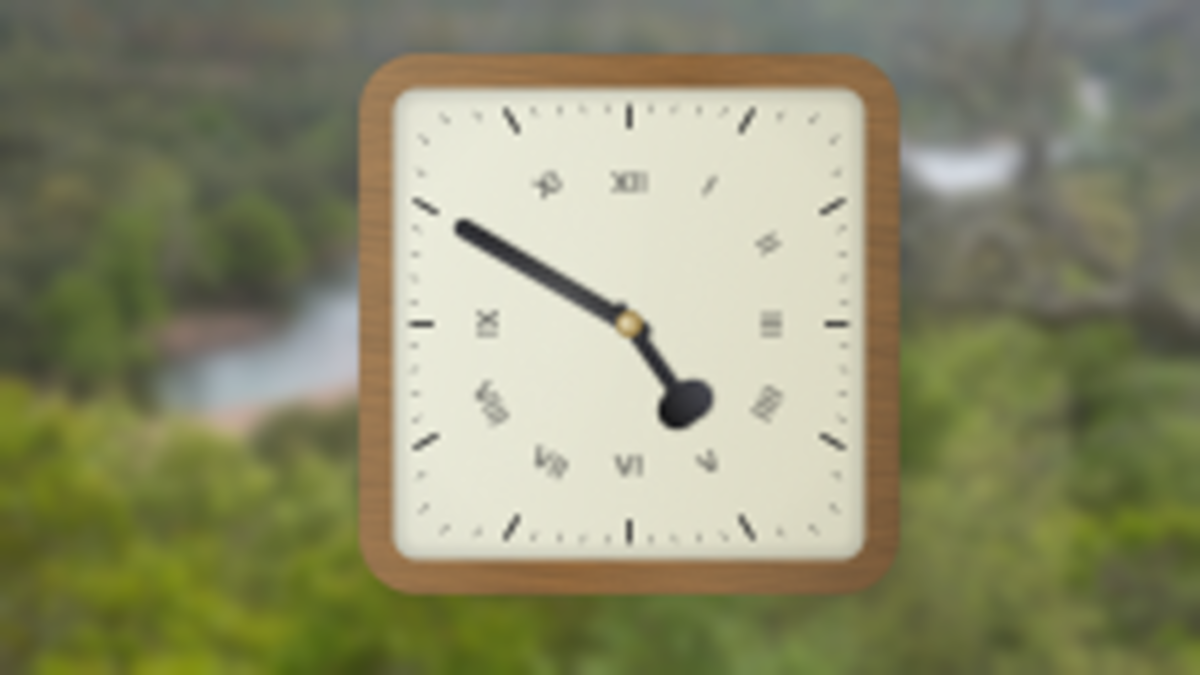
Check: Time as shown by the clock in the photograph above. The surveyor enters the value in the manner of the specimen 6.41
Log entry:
4.50
